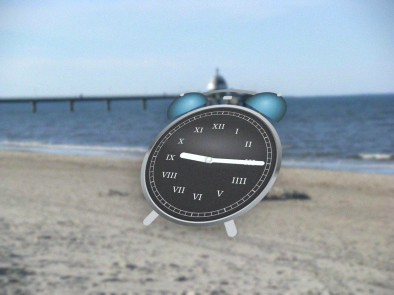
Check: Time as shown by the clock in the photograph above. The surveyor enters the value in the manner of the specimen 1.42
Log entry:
9.15
